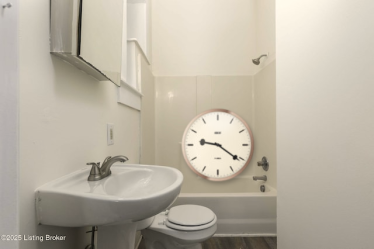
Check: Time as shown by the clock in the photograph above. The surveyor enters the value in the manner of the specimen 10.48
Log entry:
9.21
